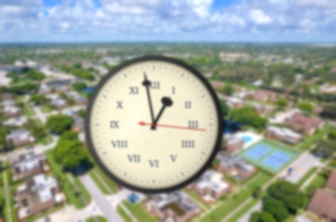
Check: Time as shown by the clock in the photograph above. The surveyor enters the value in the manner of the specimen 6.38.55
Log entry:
12.58.16
